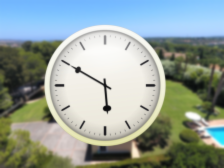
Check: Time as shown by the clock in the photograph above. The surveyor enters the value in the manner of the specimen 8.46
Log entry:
5.50
